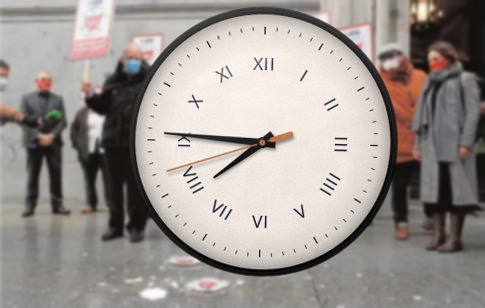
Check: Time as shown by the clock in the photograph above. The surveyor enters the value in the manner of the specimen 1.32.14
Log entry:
7.45.42
